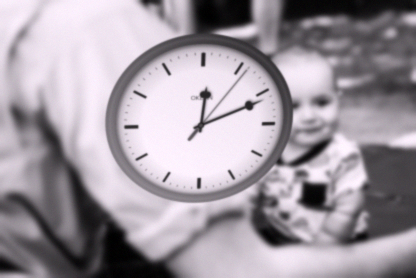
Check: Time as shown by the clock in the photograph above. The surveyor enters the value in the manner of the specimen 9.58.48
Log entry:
12.11.06
